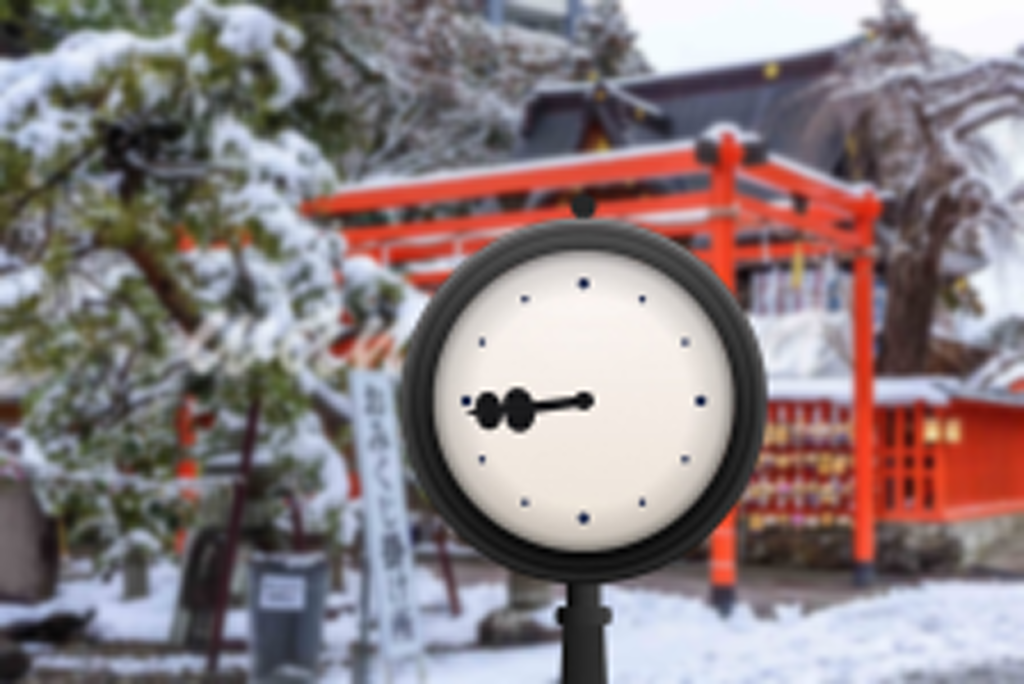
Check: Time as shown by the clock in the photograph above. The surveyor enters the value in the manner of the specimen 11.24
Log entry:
8.44
